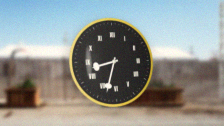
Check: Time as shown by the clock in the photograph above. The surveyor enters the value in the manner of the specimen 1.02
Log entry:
8.33
